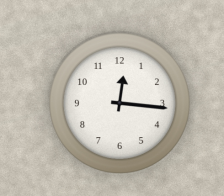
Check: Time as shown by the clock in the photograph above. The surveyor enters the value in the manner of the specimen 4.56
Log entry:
12.16
